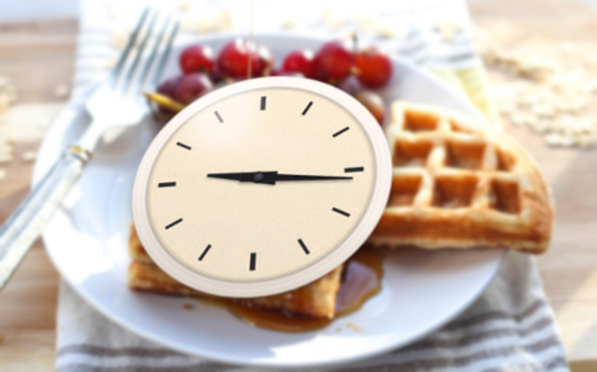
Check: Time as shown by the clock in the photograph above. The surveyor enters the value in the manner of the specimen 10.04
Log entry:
9.16
